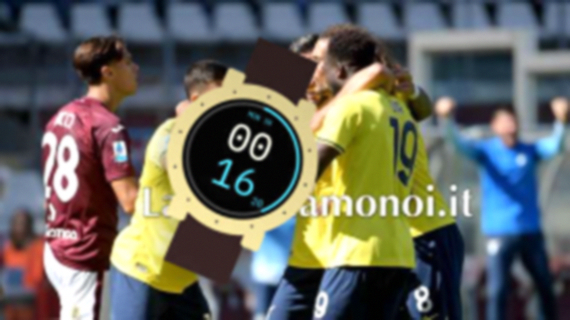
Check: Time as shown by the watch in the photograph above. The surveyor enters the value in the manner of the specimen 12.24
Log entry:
0.16
